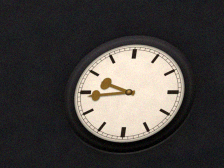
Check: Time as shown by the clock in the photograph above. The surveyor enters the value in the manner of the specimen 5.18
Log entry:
9.44
